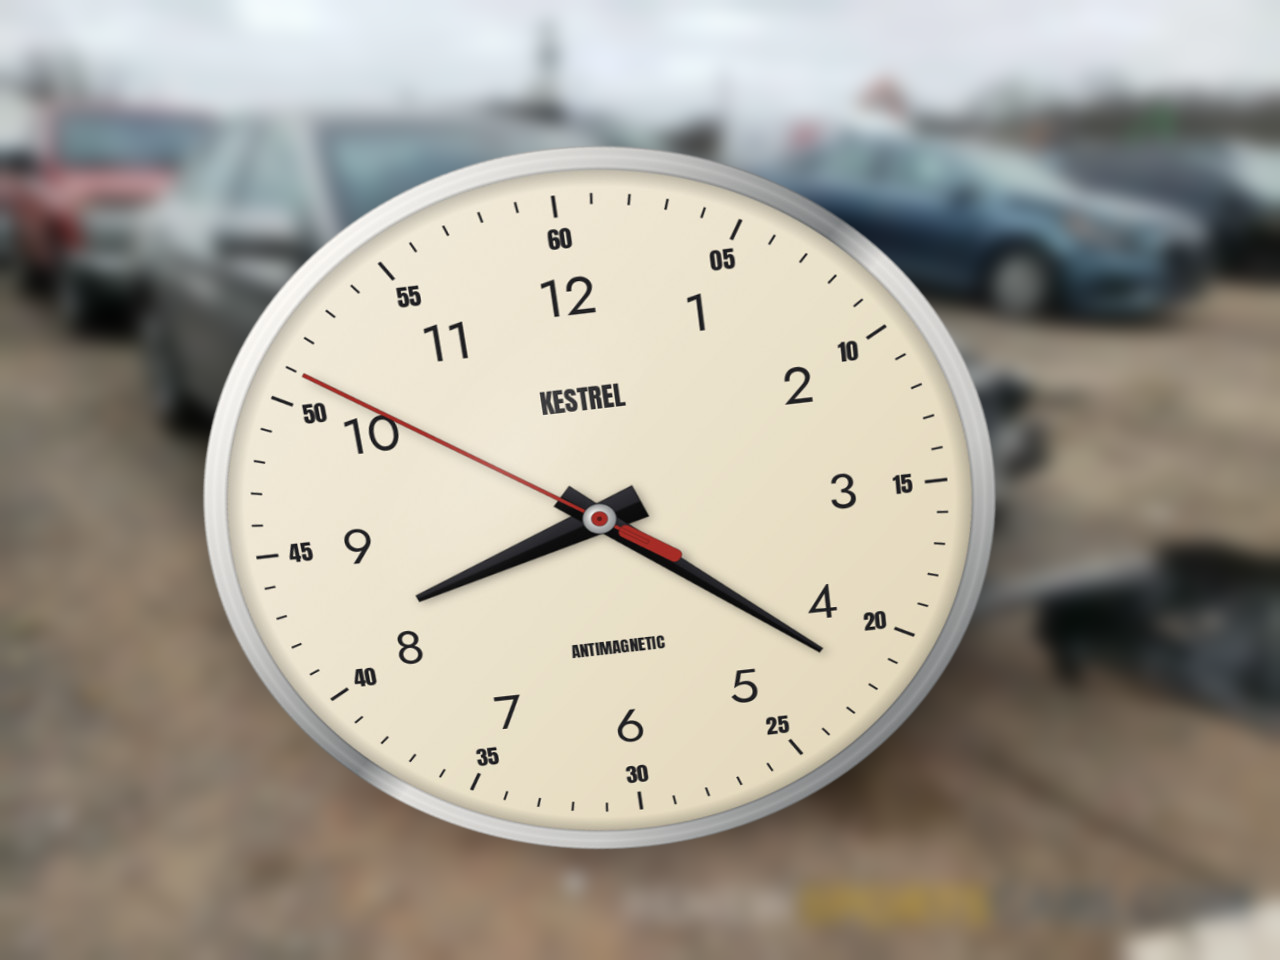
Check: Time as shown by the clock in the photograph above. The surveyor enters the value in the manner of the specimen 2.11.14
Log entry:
8.21.51
